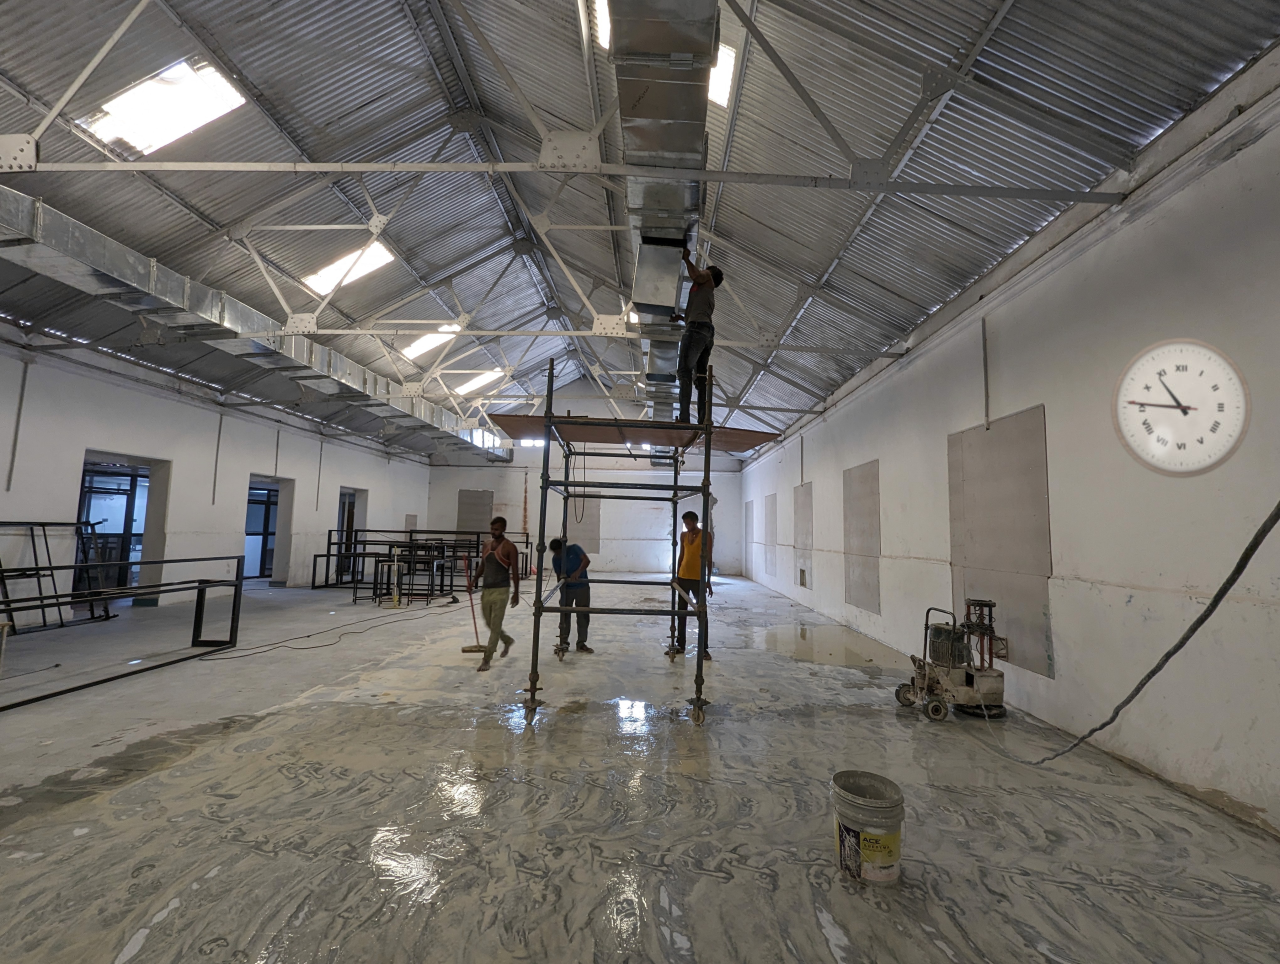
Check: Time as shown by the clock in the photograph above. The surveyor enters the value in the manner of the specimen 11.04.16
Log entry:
10.45.46
